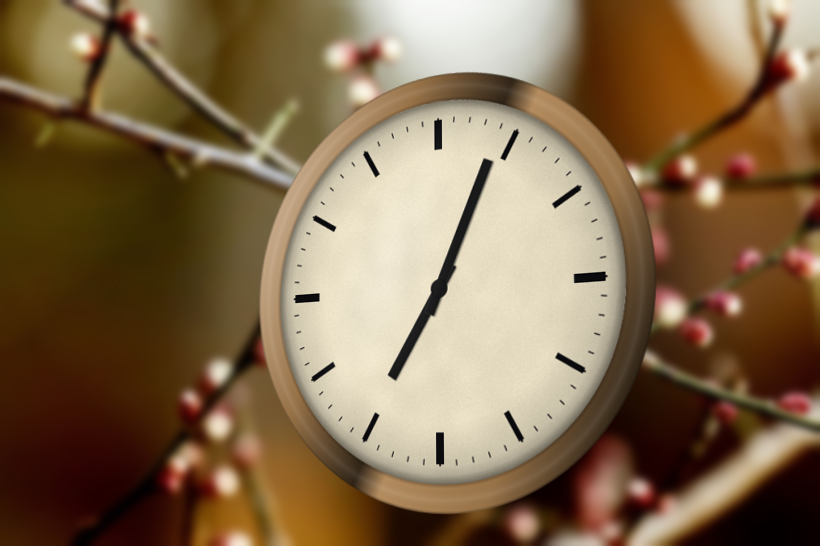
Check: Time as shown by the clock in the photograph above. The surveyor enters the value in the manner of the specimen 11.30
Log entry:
7.04
